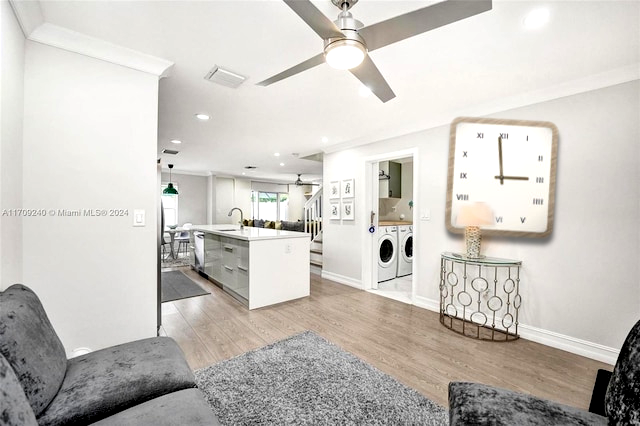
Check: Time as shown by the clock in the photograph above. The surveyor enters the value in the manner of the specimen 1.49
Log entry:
2.59
